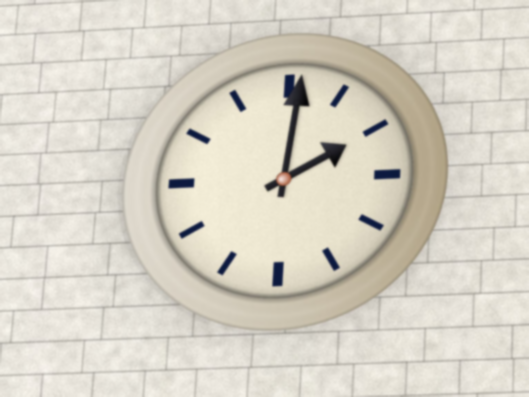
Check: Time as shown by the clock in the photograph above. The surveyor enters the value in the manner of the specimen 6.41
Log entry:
2.01
